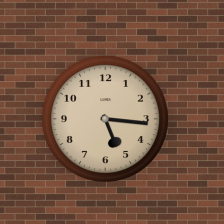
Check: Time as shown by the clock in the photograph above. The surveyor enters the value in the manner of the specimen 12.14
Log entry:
5.16
